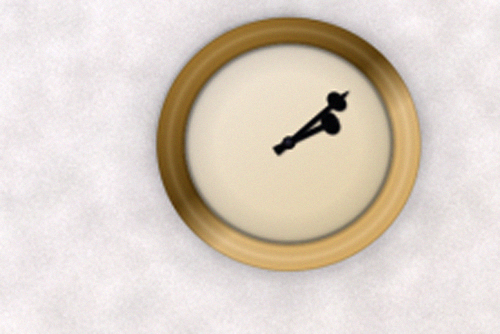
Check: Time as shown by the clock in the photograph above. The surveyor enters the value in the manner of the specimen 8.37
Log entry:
2.08
